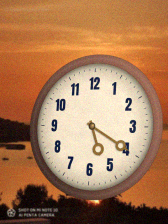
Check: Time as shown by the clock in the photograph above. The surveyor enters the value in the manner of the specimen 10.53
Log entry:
5.20
